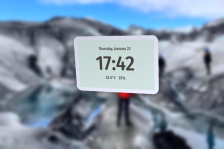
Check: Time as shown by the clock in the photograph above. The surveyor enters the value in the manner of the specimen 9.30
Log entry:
17.42
